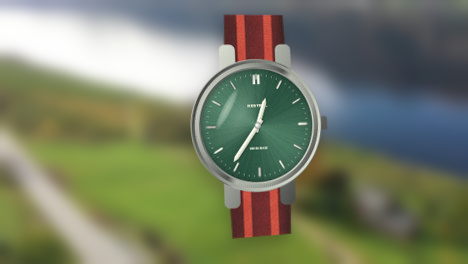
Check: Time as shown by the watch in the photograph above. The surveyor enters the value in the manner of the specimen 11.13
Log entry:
12.36
